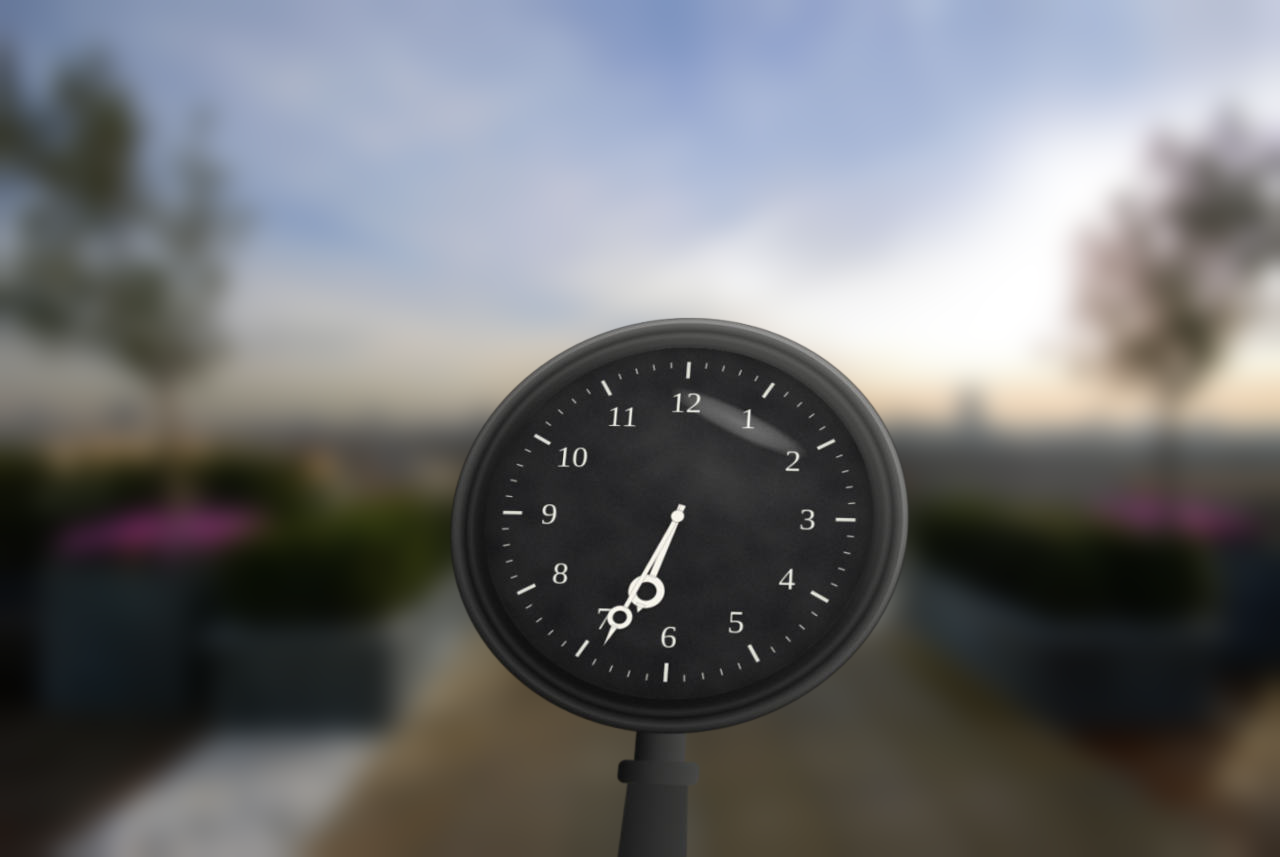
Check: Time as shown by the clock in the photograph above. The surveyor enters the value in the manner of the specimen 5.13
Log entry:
6.34
